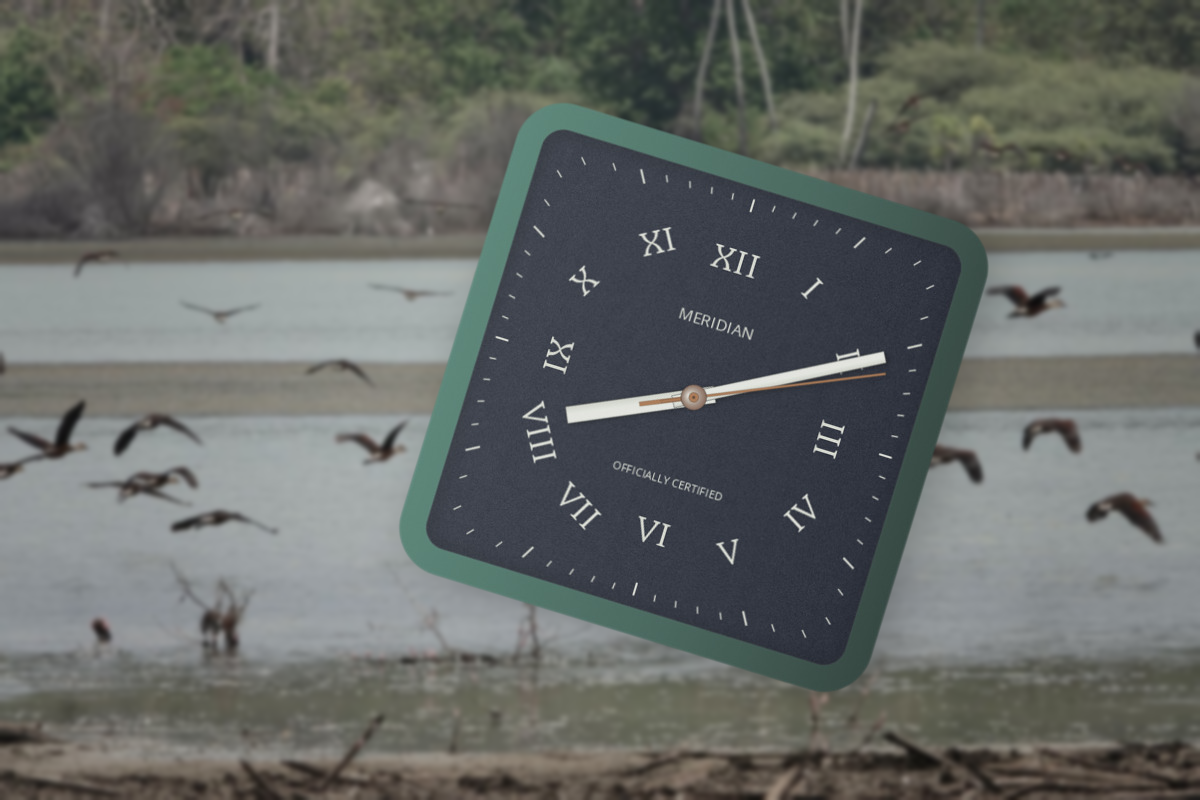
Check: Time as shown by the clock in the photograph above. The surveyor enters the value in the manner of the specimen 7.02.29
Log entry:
8.10.11
